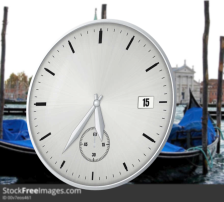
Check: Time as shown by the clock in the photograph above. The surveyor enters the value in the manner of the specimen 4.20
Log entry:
5.36
